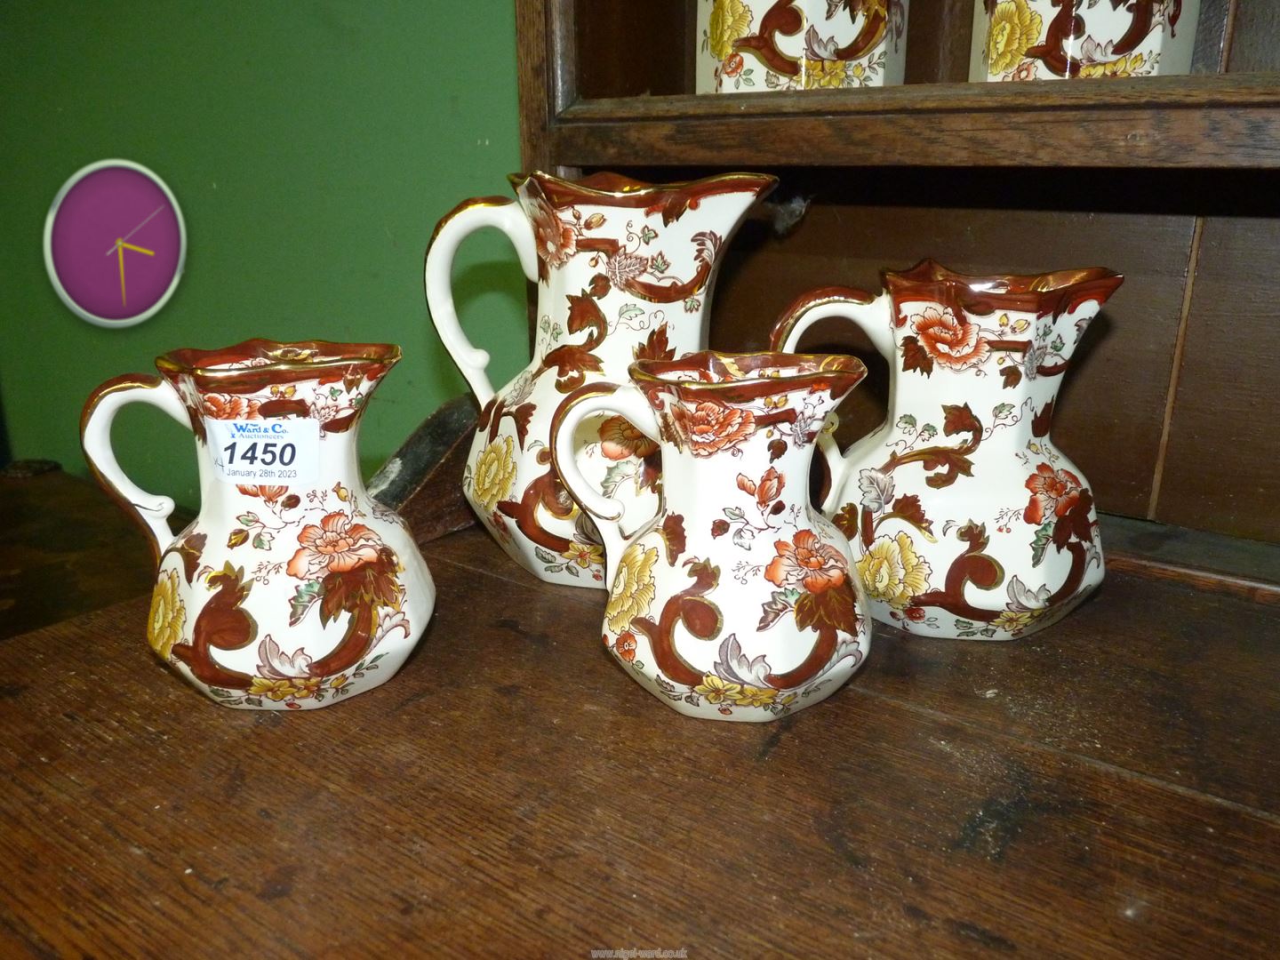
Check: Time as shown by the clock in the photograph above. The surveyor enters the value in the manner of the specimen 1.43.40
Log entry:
3.29.09
